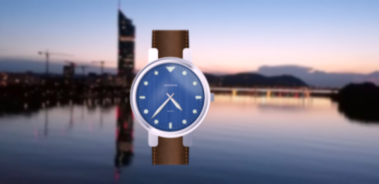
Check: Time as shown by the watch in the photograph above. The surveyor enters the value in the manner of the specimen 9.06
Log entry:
4.37
